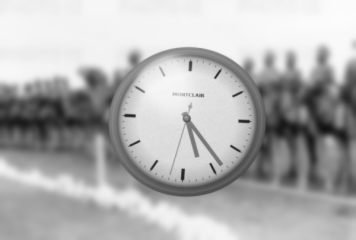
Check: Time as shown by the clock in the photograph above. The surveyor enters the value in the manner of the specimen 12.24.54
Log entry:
5.23.32
